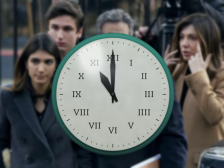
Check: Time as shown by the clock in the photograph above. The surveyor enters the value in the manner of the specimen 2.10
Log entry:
11.00
